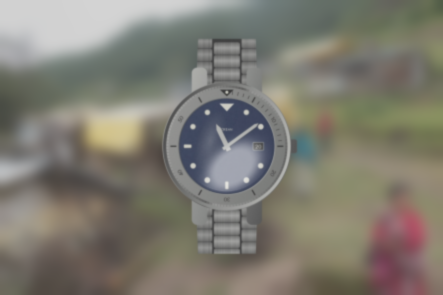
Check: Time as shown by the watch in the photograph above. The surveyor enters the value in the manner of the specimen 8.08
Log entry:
11.09
